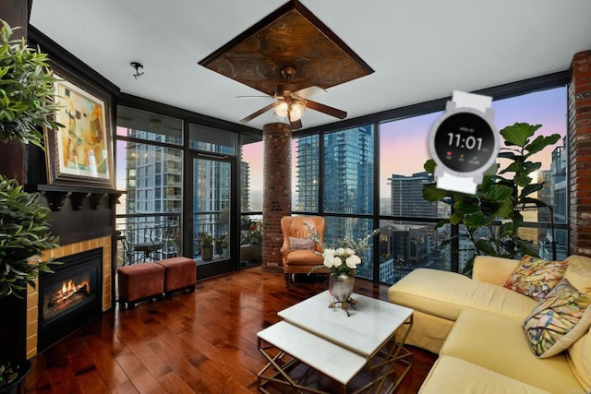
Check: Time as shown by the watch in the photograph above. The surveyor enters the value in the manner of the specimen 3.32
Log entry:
11.01
